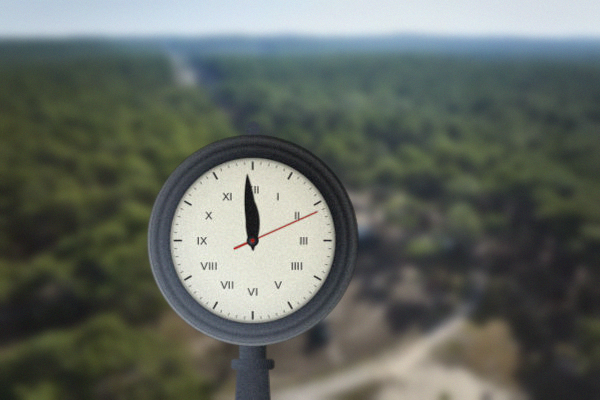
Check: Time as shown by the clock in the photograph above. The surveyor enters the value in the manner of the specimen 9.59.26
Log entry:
11.59.11
